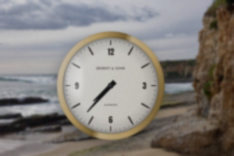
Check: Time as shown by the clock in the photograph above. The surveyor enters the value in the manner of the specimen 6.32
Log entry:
7.37
